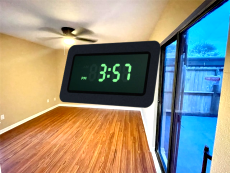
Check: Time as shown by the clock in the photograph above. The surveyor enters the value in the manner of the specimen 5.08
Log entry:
3.57
